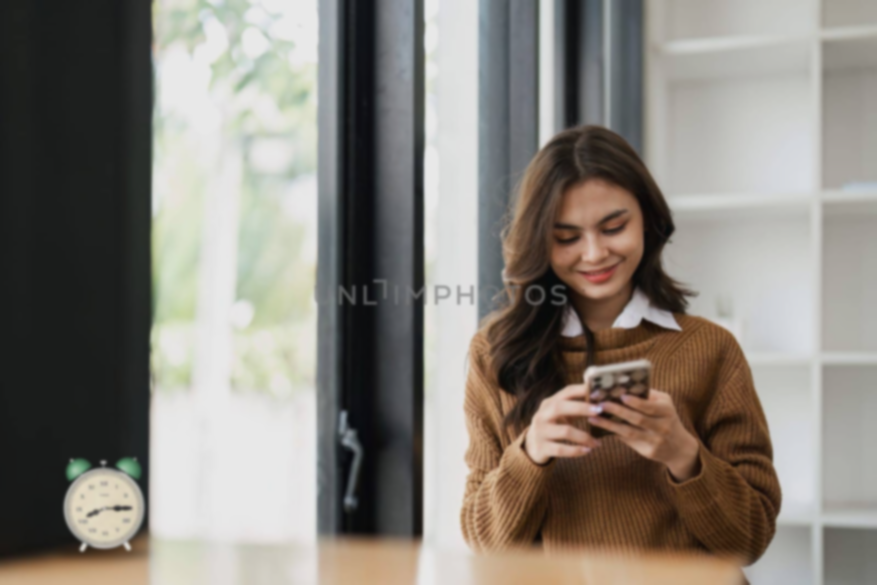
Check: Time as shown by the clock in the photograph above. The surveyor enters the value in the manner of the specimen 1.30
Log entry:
8.15
